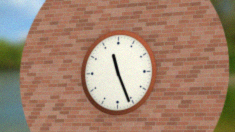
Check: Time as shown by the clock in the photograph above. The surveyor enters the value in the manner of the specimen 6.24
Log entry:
11.26
